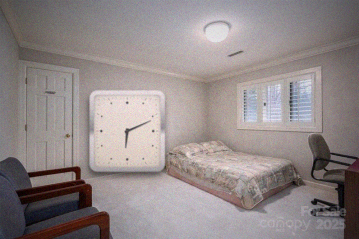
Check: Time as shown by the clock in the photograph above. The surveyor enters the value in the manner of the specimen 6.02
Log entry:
6.11
